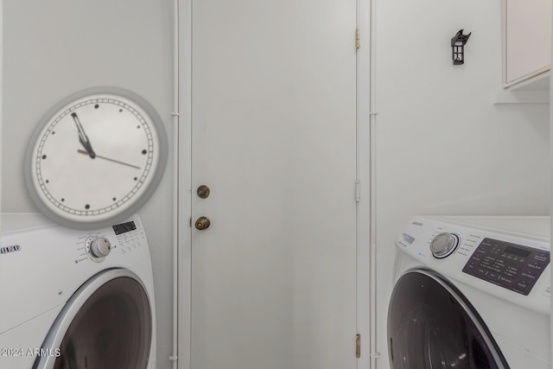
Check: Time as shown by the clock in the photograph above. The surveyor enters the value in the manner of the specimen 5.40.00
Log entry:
10.55.18
